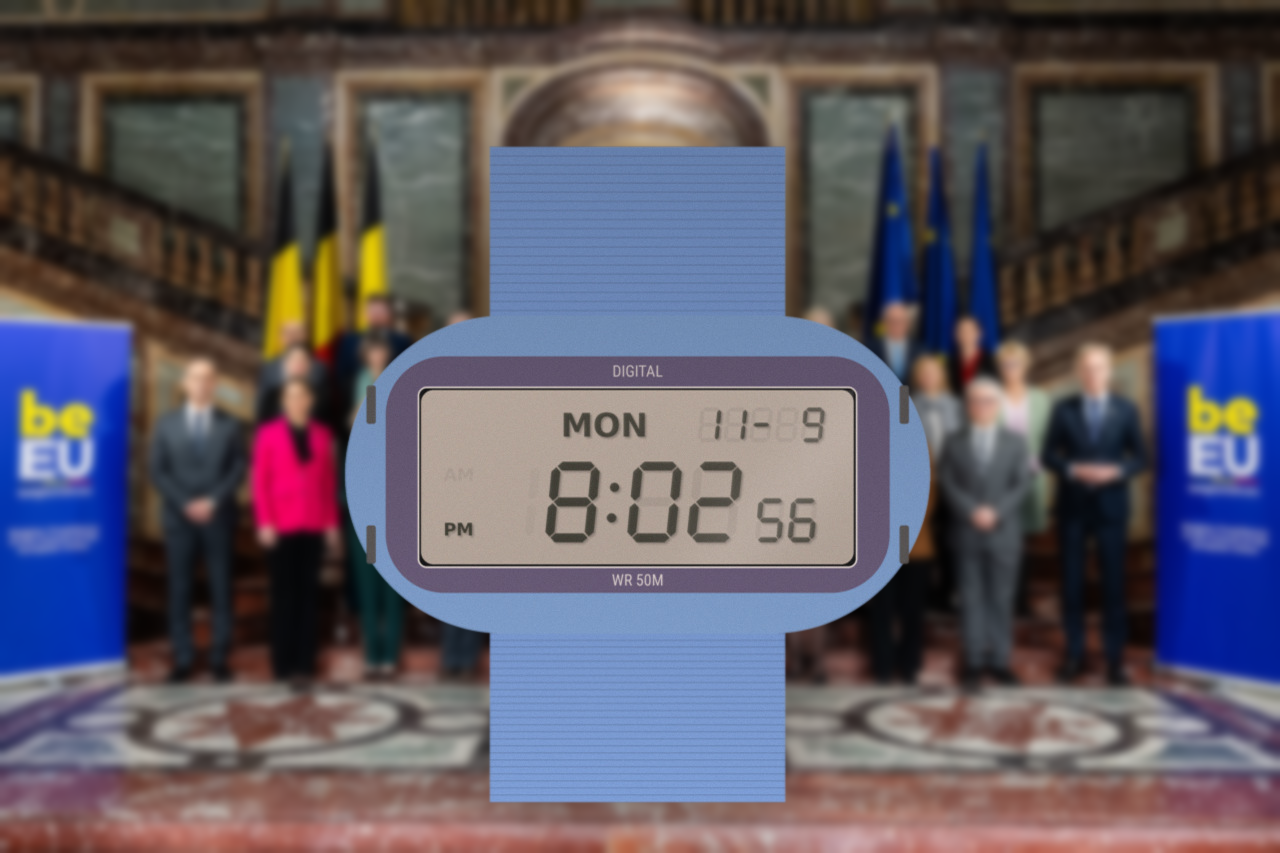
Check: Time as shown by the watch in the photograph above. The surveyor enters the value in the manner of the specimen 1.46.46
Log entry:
8.02.56
